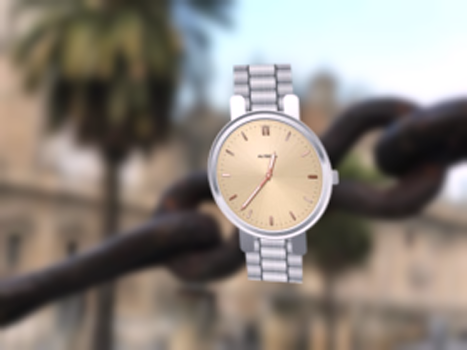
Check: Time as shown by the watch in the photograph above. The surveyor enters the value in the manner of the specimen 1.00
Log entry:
12.37
